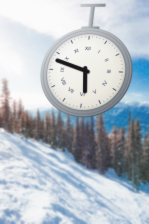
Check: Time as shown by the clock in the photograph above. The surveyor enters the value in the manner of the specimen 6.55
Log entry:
5.48
